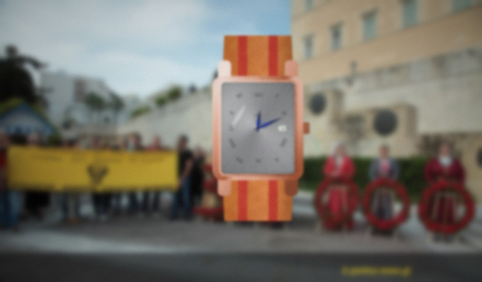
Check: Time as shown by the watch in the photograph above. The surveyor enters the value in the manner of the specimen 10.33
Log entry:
12.11
